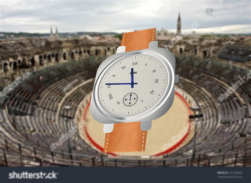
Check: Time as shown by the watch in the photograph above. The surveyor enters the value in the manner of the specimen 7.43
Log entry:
11.46
